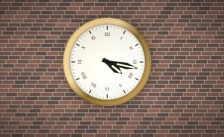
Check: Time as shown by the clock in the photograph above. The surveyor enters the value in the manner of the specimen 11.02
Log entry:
4.17
